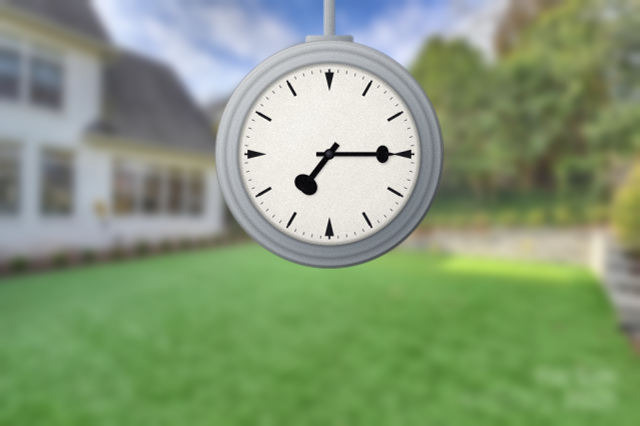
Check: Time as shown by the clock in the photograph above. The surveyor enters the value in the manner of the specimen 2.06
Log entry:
7.15
